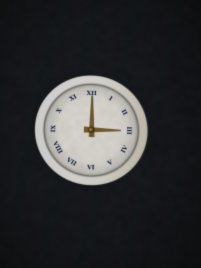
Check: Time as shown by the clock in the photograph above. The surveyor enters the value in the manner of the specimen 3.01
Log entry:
3.00
